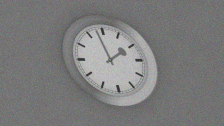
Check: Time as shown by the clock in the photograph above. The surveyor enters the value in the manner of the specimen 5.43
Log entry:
1.58
